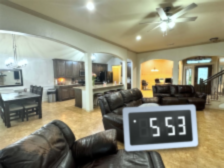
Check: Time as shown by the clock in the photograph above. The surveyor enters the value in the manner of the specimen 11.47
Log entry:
5.53
